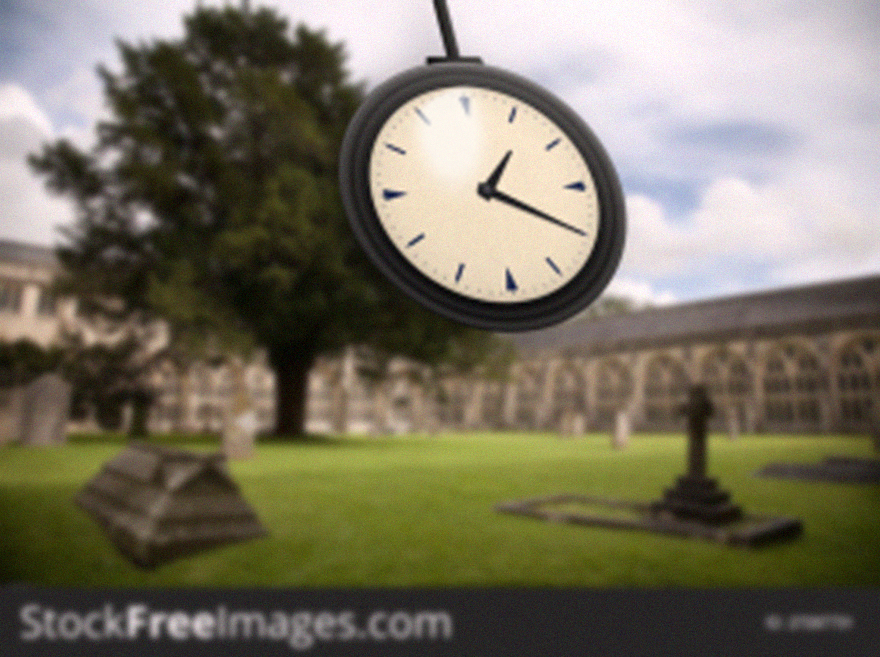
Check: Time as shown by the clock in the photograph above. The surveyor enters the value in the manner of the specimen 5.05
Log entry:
1.20
